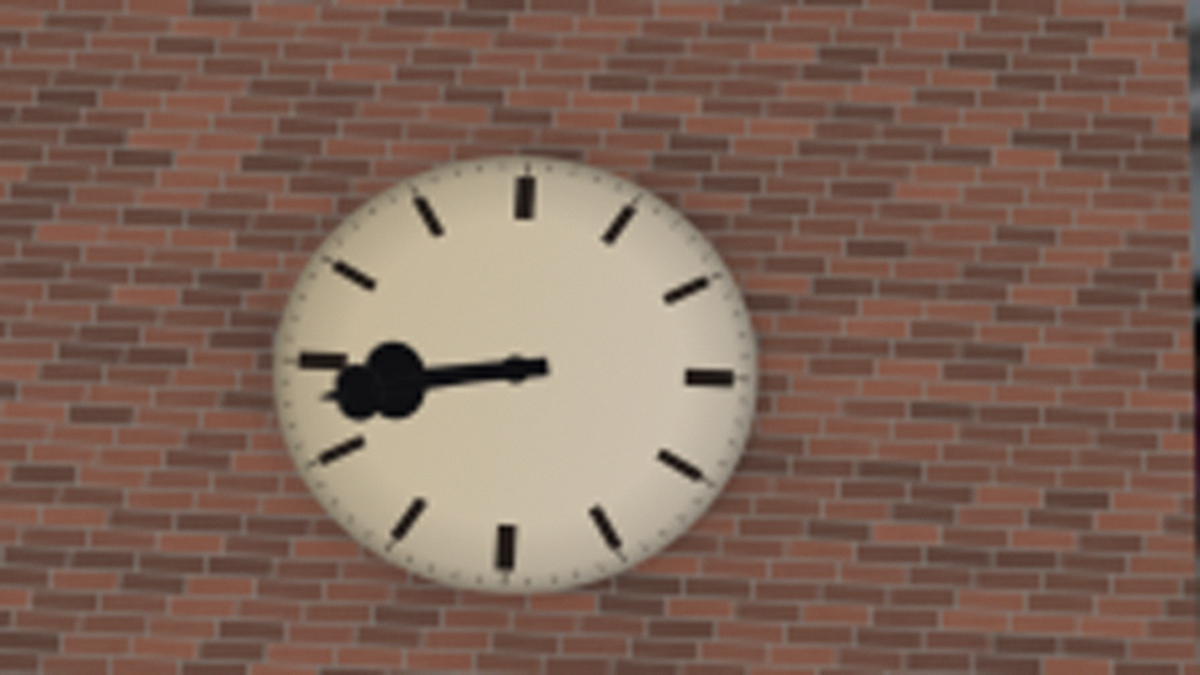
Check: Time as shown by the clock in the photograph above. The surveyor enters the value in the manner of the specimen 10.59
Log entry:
8.43
